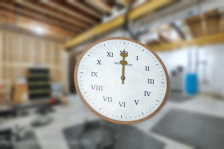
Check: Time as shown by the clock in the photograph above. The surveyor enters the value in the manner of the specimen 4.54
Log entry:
12.00
